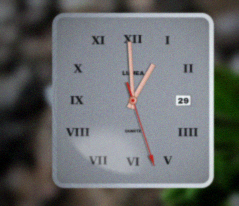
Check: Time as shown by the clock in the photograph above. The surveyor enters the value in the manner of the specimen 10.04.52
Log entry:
12.59.27
